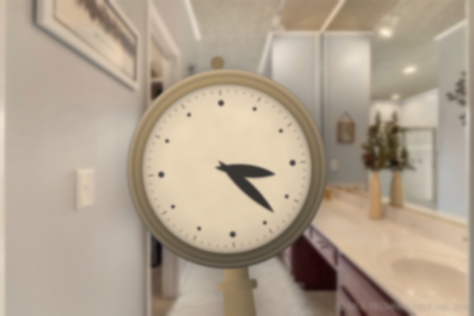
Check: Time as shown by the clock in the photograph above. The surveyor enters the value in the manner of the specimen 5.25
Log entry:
3.23
